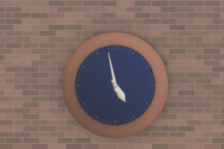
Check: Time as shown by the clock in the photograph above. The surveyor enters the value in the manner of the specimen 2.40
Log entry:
4.58
